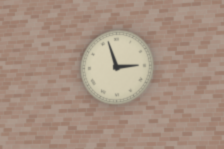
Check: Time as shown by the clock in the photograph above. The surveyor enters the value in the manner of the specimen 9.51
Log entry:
2.57
